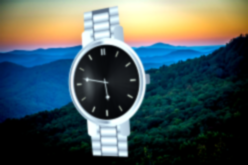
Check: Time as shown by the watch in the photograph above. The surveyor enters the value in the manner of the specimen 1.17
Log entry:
5.47
